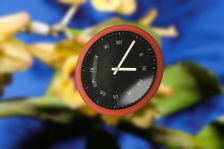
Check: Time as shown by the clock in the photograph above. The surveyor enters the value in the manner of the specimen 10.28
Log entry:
3.05
